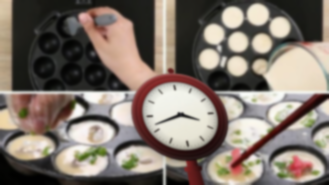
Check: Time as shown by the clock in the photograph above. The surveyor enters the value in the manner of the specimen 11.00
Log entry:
3.42
